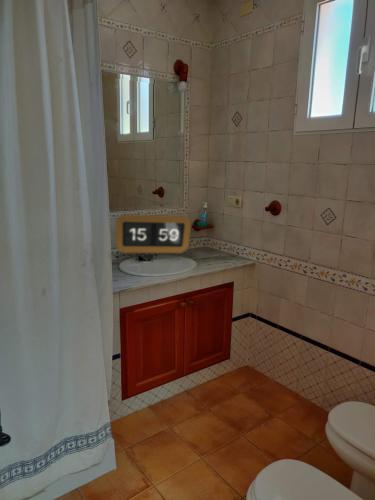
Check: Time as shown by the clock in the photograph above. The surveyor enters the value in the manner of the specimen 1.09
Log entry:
15.59
